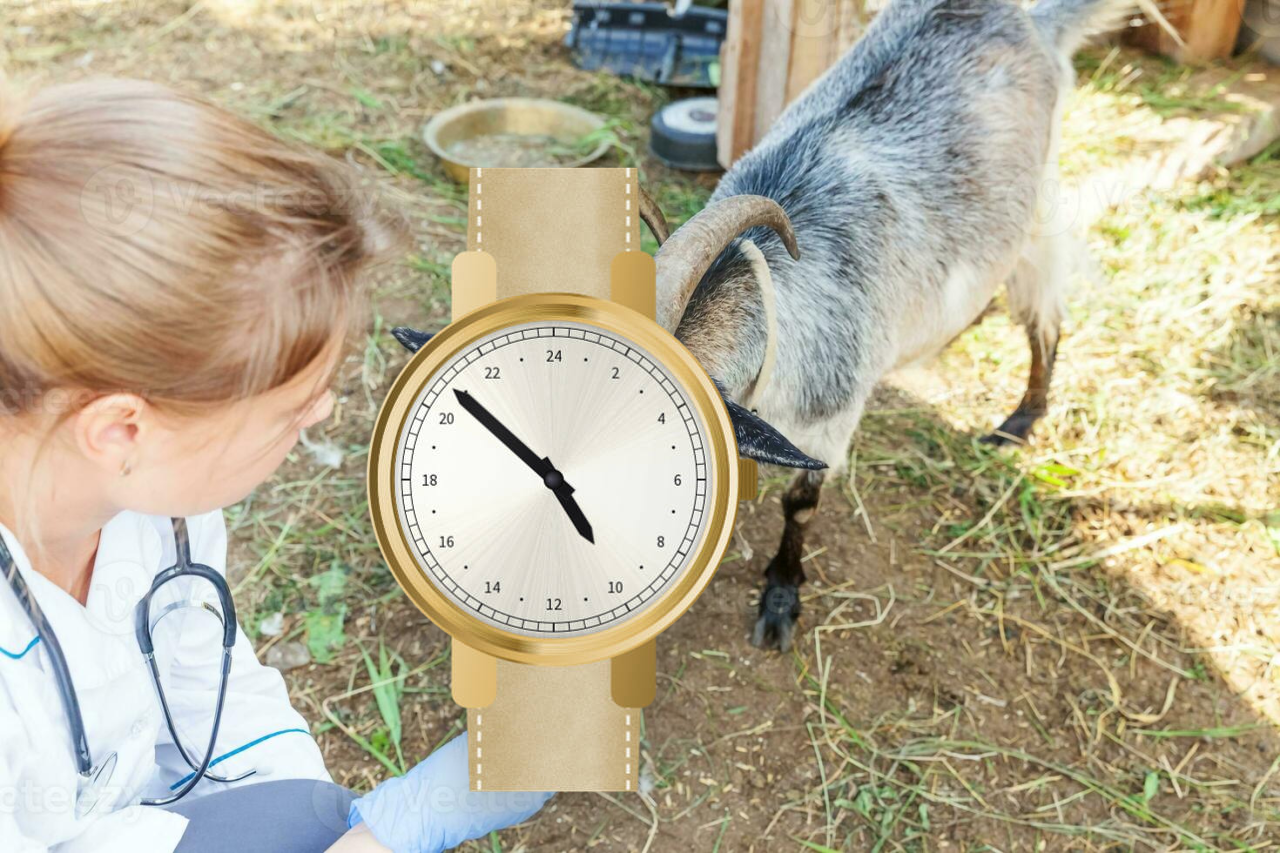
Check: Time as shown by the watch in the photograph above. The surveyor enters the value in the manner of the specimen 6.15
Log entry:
9.52
